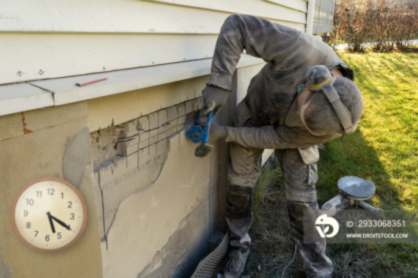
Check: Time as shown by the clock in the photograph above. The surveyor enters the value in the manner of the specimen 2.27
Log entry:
5.20
